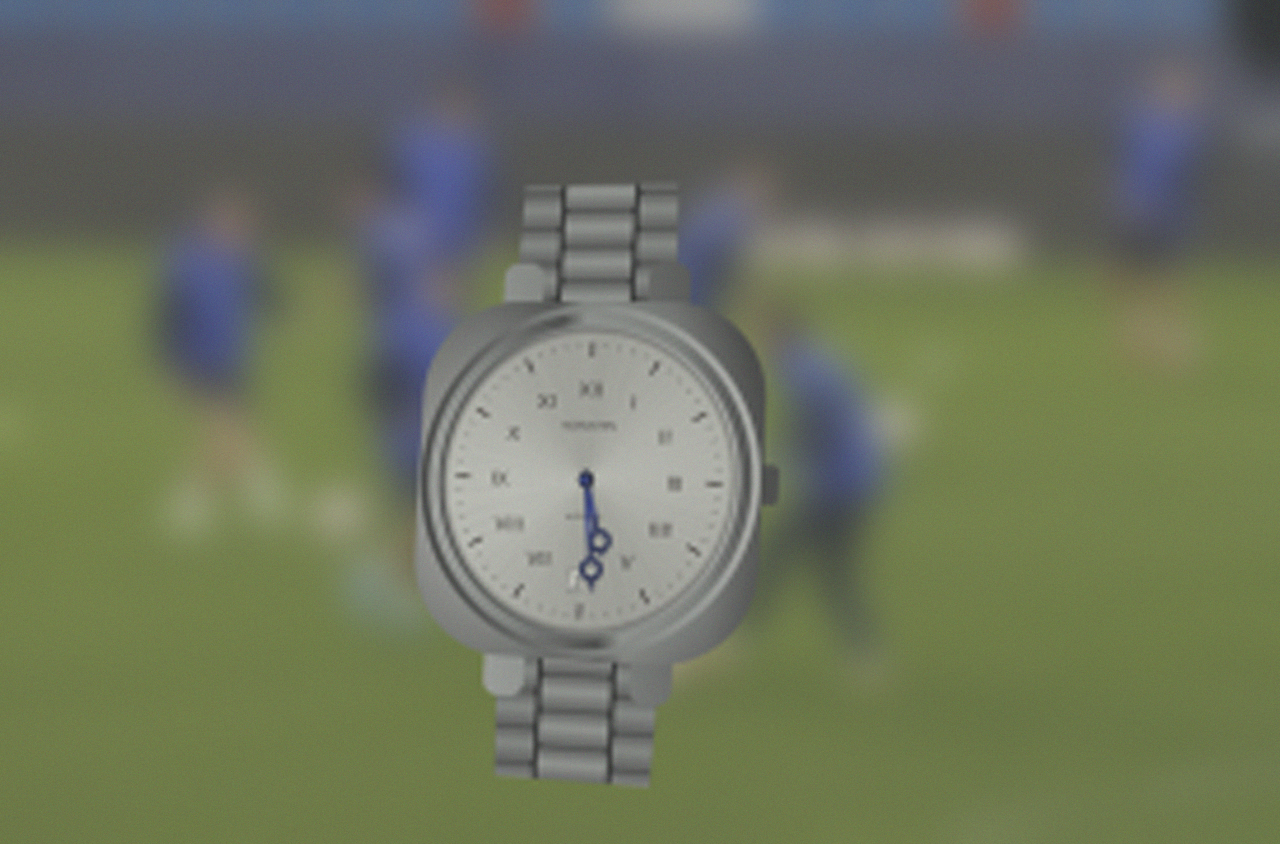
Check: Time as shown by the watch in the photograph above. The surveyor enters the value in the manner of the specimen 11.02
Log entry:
5.29
